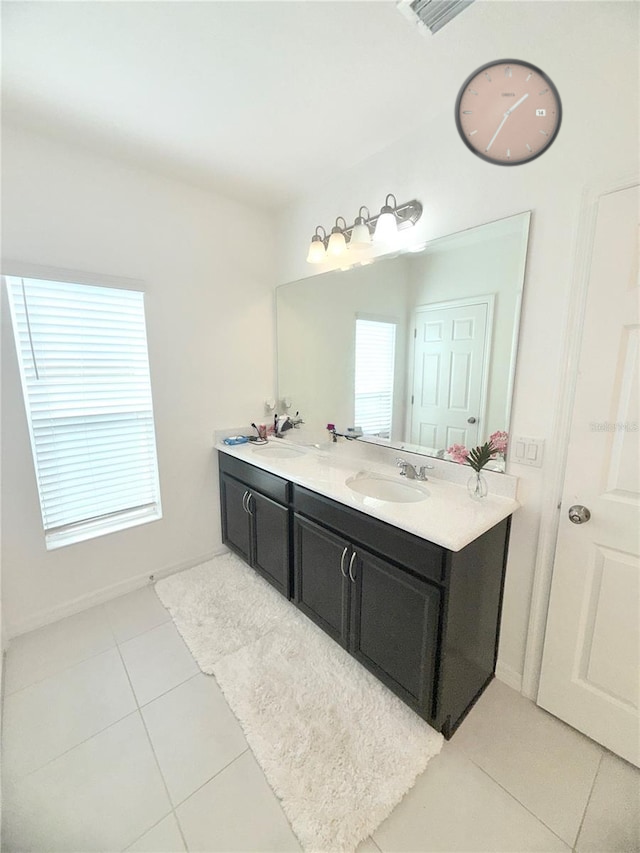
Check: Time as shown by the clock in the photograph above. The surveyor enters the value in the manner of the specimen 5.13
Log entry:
1.35
